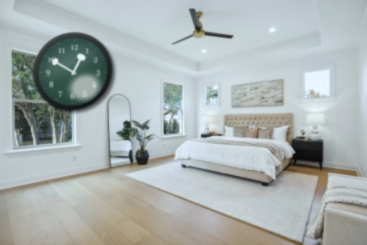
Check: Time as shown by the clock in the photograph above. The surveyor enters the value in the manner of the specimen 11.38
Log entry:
12.50
